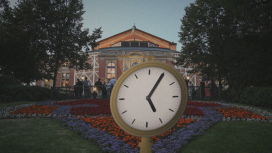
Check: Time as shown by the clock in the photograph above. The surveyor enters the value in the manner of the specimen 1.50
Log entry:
5.05
